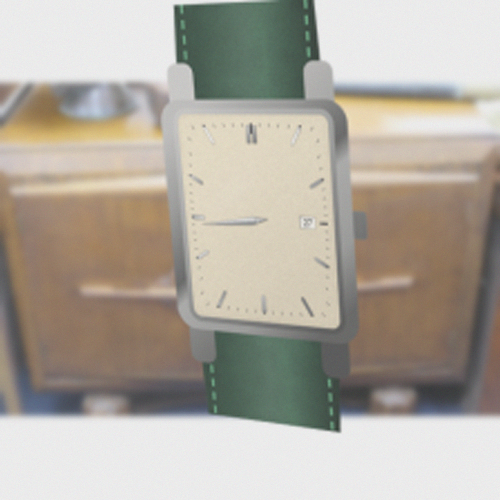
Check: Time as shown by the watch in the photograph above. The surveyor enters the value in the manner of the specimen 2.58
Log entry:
8.44
